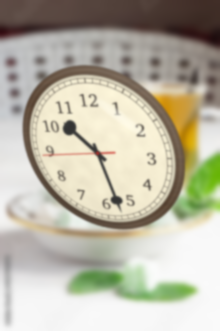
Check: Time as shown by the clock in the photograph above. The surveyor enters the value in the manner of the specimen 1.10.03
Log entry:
10.27.44
